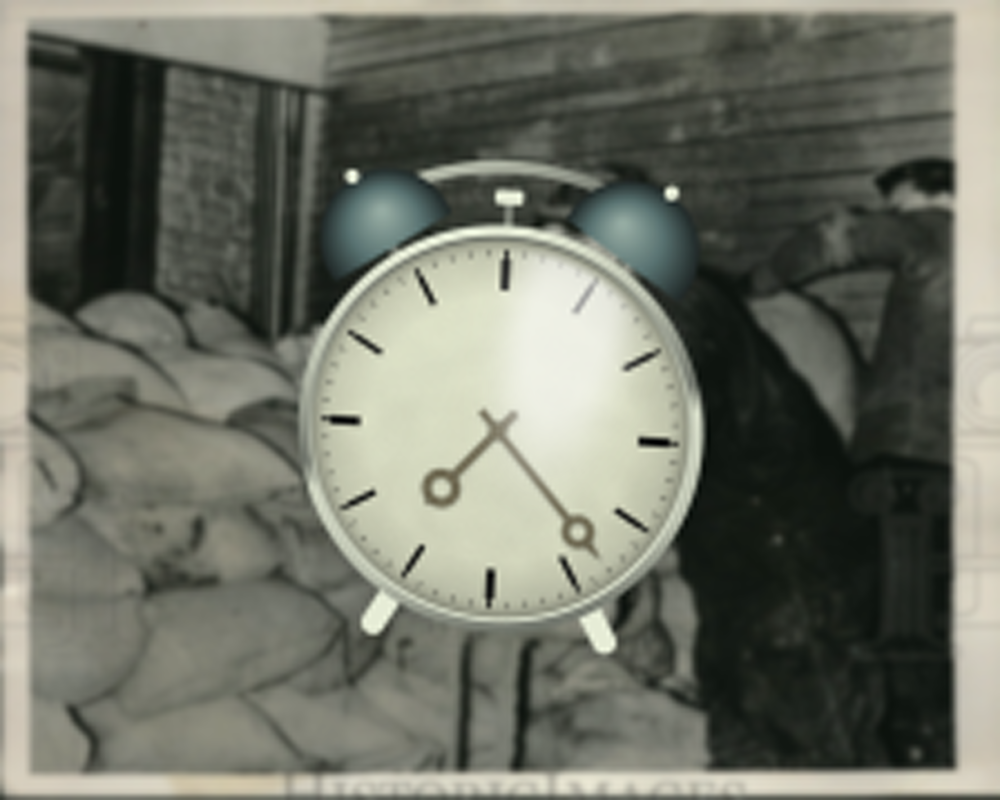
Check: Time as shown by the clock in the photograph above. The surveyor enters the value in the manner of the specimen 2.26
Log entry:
7.23
